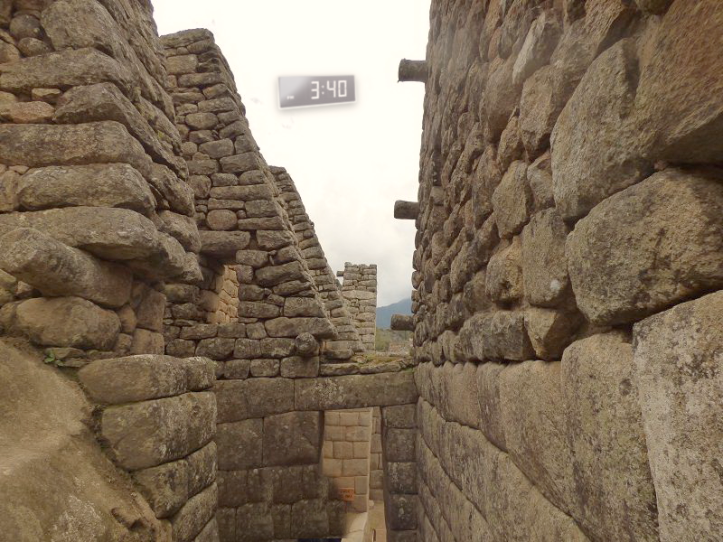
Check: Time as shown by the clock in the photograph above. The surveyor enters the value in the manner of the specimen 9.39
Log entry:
3.40
